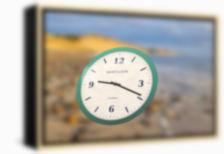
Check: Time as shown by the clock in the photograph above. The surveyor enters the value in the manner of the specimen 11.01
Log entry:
9.19
